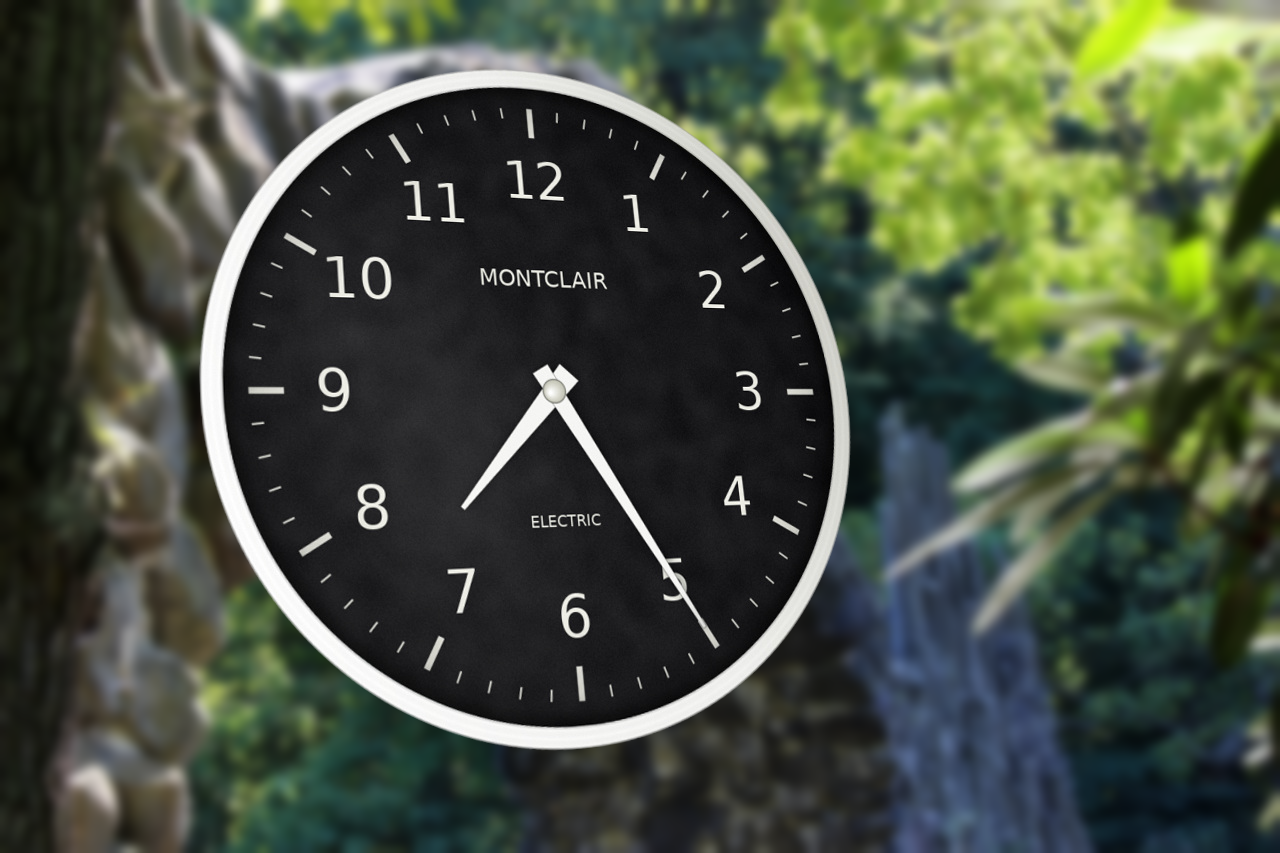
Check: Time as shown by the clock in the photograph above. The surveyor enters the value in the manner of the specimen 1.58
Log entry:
7.25
